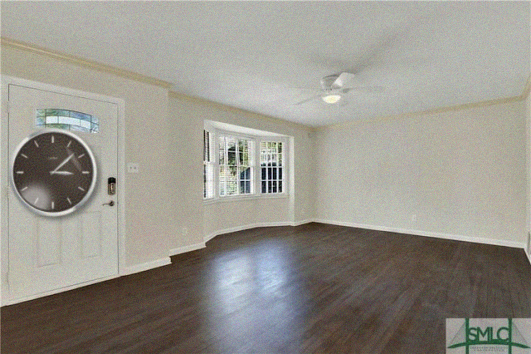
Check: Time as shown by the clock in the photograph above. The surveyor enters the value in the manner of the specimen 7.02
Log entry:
3.08
